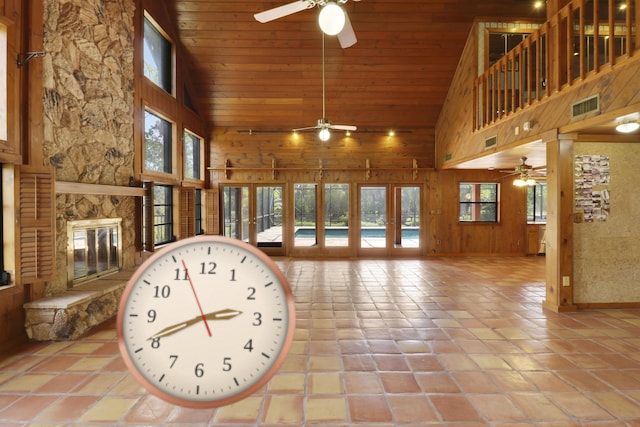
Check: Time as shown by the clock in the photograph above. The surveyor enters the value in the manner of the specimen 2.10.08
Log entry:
2.40.56
